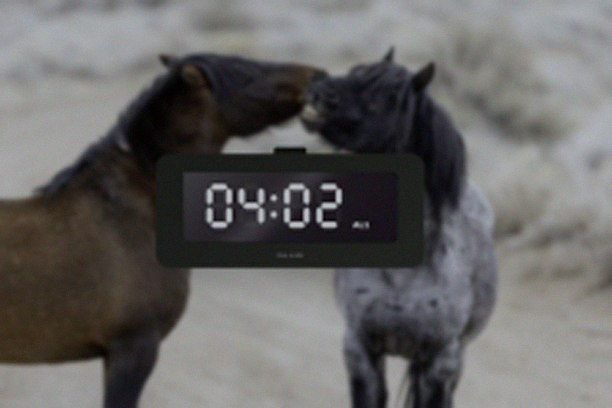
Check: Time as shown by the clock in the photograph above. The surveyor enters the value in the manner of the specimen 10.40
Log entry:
4.02
